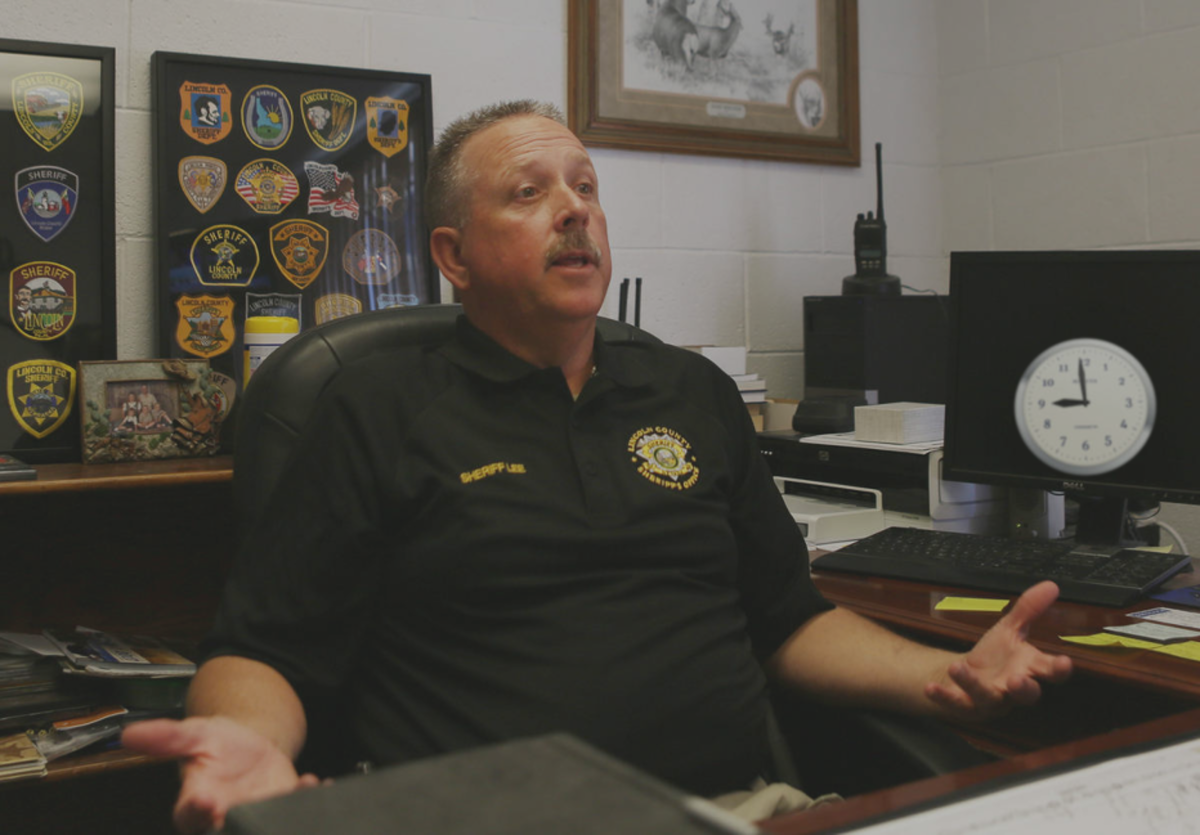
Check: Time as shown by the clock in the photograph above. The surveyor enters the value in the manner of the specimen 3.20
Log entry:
8.59
